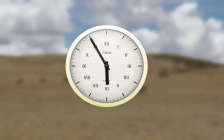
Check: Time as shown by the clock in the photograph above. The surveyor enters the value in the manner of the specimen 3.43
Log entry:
5.55
